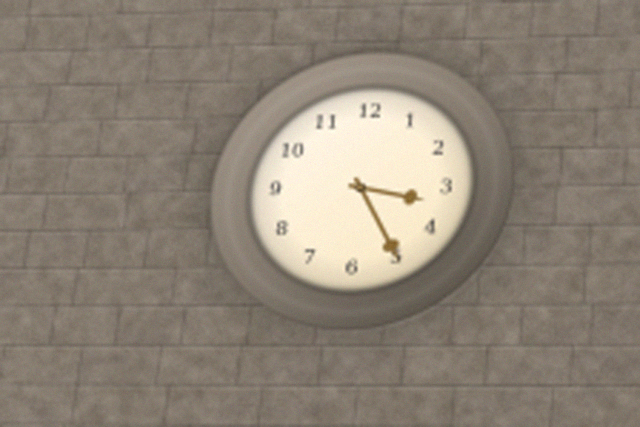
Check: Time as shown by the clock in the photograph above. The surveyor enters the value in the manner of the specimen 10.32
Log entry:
3.25
